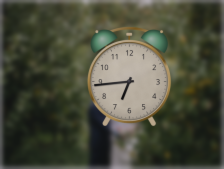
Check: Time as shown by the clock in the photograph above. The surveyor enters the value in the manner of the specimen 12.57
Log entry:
6.44
